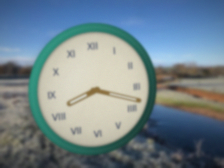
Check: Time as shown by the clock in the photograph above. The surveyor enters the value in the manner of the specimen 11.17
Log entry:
8.18
